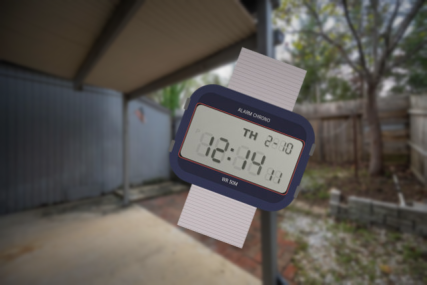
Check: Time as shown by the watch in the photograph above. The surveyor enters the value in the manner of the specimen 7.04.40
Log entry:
12.14.11
